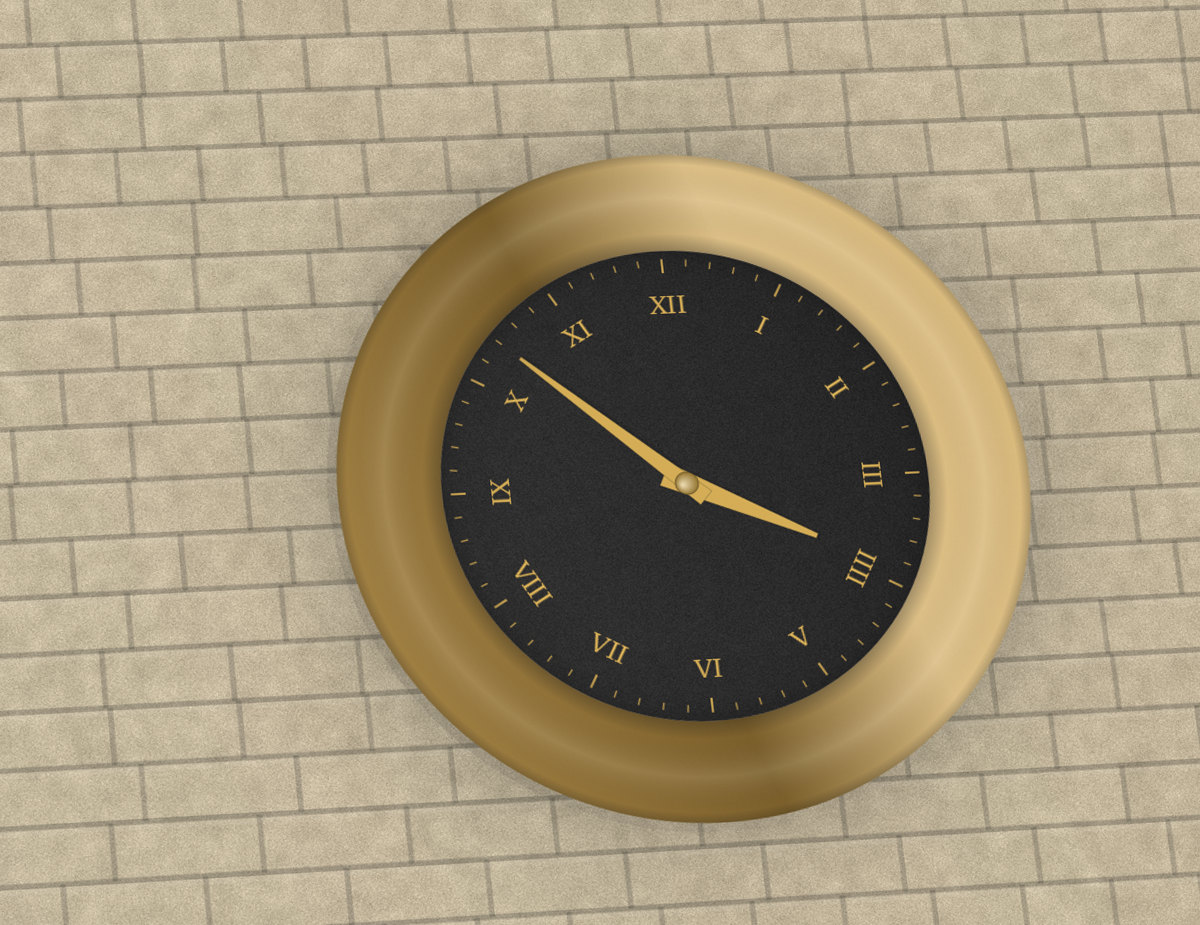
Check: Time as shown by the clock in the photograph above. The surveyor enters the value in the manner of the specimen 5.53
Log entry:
3.52
